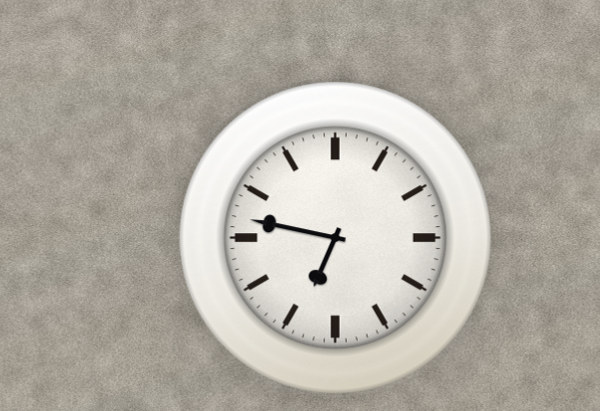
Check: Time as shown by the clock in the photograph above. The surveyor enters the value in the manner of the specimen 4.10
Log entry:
6.47
